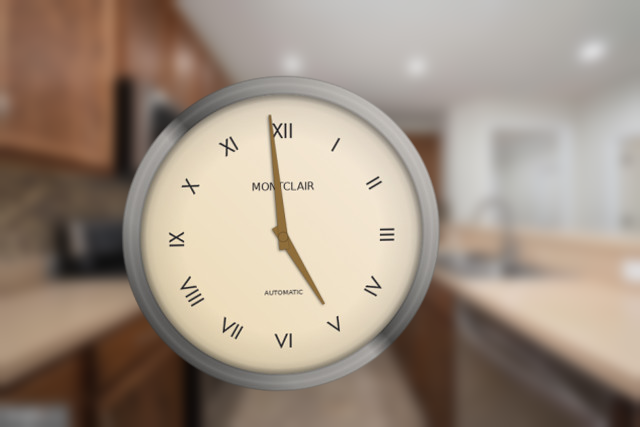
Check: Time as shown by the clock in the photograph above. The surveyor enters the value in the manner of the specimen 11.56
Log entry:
4.59
